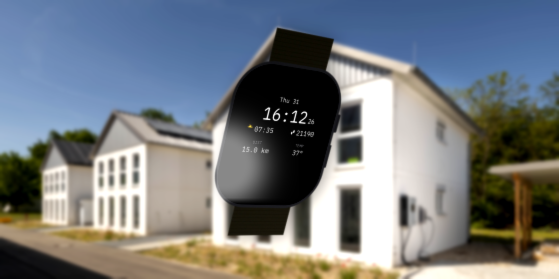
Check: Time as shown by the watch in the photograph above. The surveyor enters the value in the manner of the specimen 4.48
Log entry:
16.12
